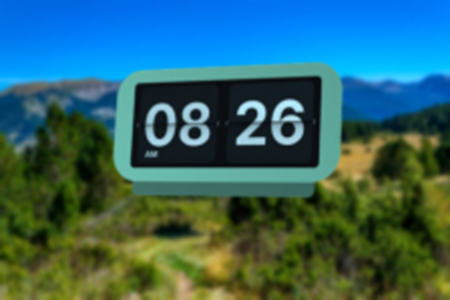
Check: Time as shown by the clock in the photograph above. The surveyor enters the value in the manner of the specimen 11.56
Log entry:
8.26
